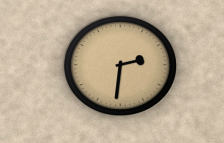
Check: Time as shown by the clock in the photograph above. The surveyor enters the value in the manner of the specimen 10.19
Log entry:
2.31
